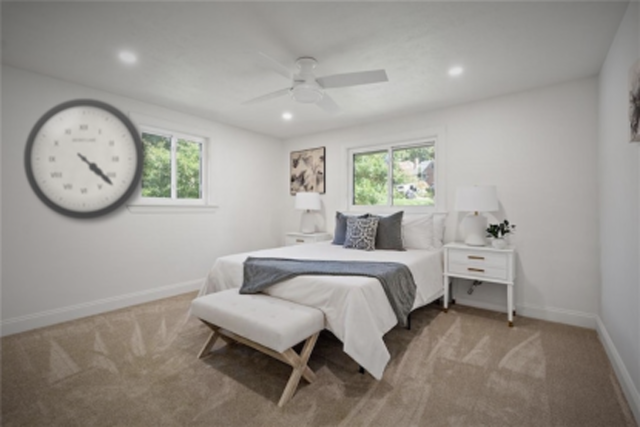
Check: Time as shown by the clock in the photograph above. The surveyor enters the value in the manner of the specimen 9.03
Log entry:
4.22
